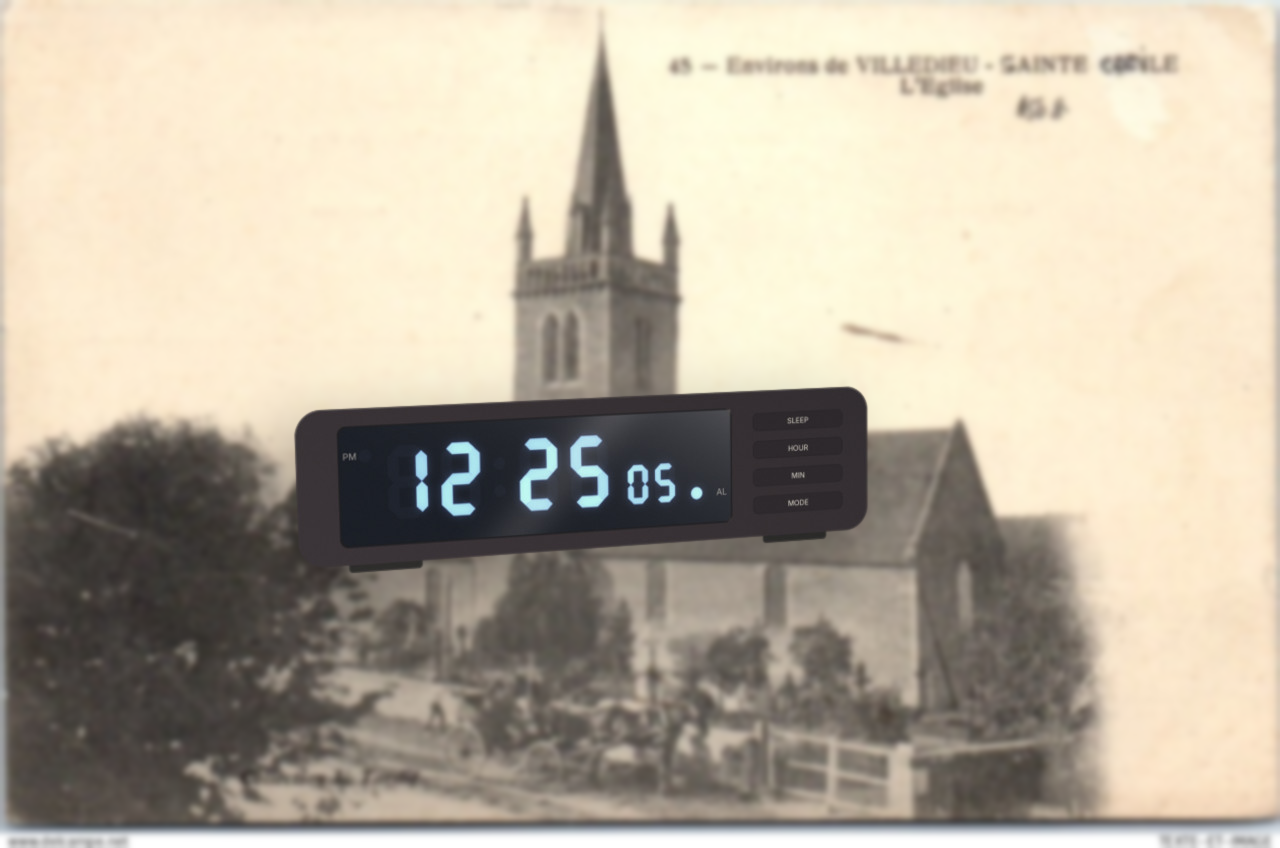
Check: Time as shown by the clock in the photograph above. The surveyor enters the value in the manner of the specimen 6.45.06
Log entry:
12.25.05
